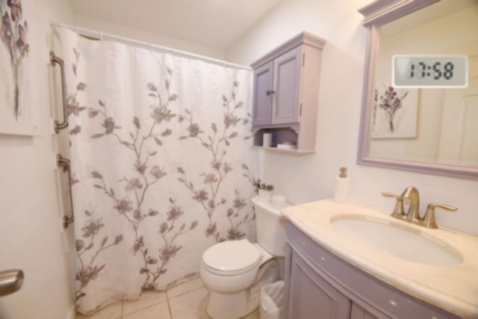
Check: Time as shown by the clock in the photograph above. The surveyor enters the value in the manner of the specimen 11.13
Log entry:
17.58
